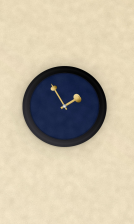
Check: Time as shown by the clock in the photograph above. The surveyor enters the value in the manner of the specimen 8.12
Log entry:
1.55
